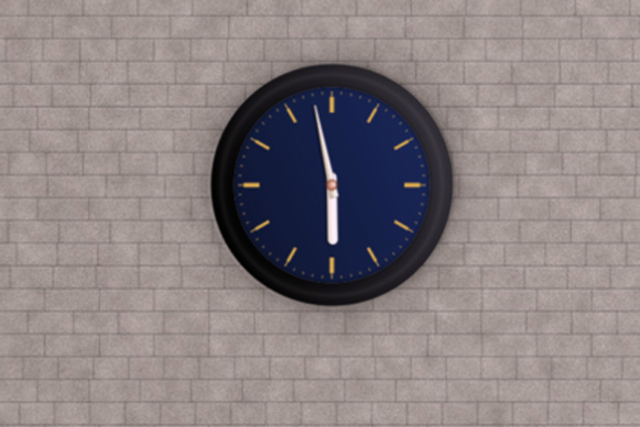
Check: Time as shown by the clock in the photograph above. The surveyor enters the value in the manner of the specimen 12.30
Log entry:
5.58
